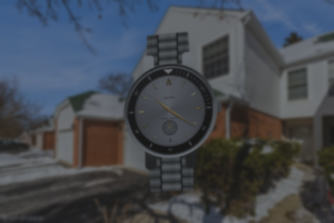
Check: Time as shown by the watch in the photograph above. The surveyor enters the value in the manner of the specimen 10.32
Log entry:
10.21
